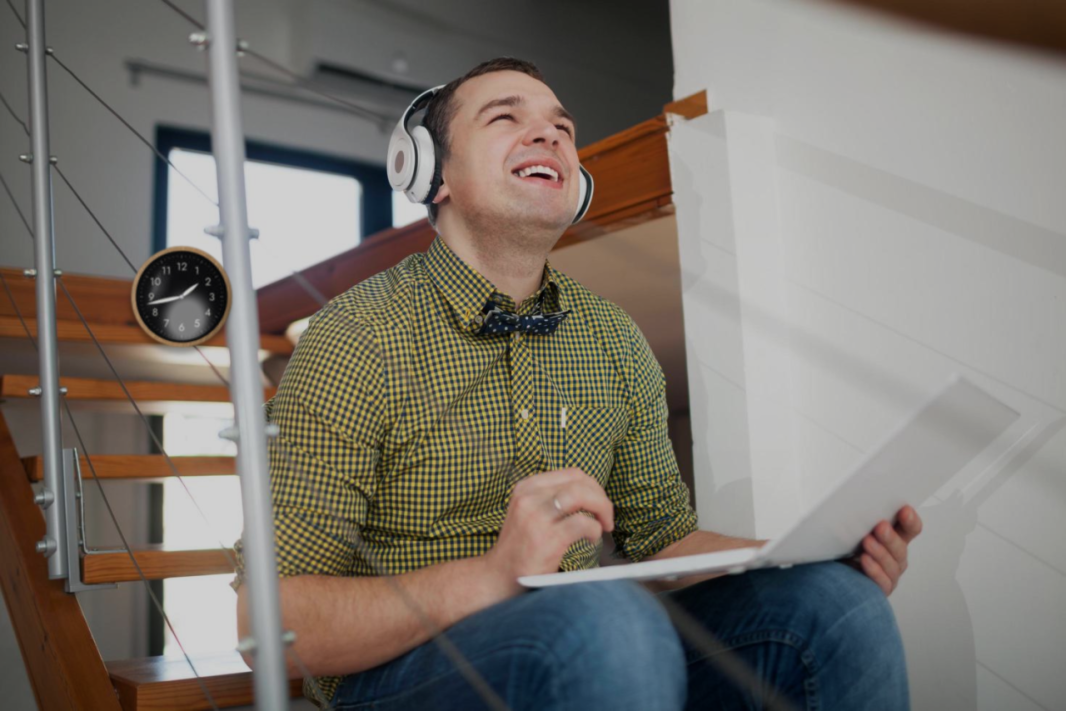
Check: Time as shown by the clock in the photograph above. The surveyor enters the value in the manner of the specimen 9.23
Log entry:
1.43
